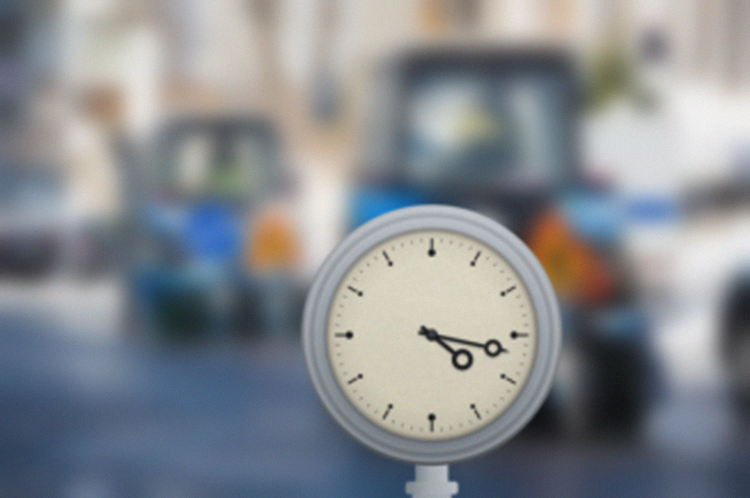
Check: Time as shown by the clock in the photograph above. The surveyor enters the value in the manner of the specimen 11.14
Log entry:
4.17
